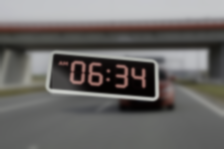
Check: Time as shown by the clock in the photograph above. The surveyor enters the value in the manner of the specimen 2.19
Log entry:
6.34
